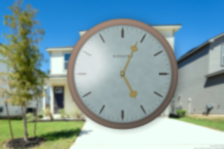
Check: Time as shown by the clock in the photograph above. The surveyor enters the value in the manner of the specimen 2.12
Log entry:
5.04
